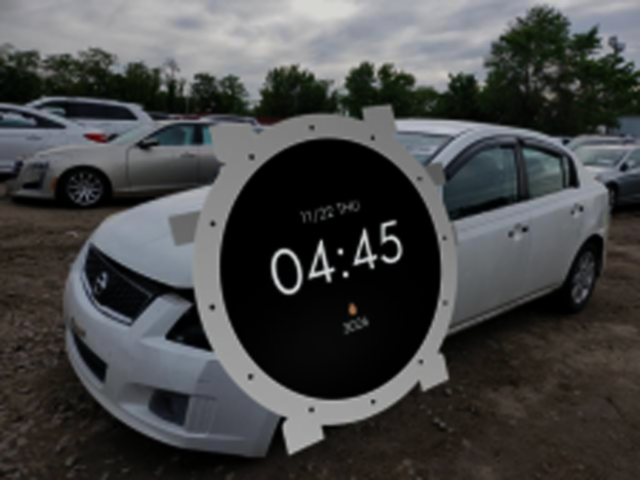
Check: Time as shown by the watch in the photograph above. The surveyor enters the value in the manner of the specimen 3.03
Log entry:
4.45
